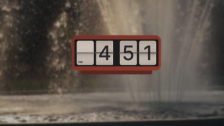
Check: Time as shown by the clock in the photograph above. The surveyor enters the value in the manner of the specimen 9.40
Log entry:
4.51
